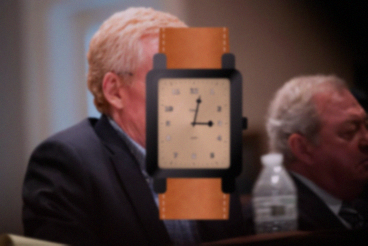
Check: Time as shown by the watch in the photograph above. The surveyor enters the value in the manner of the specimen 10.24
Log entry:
3.02
